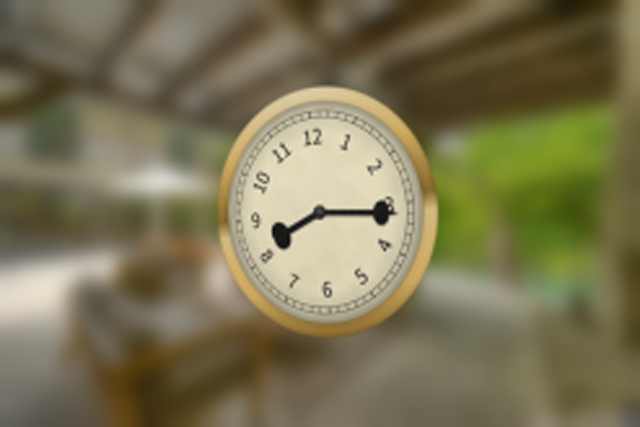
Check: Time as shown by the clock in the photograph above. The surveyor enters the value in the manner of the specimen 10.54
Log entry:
8.16
